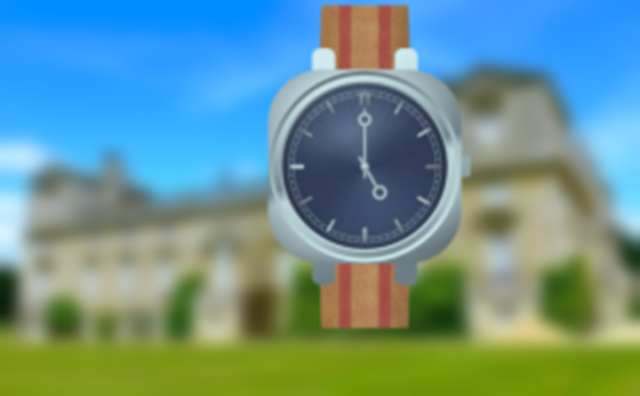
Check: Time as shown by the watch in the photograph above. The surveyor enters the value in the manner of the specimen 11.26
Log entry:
5.00
